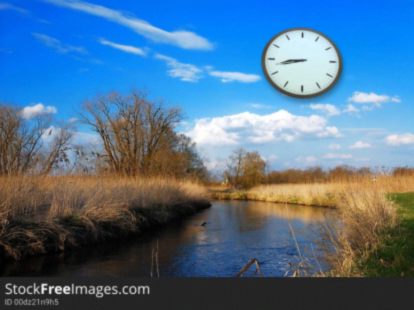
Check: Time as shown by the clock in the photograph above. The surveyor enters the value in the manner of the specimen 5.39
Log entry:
8.43
